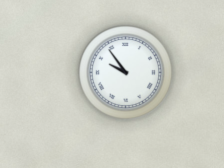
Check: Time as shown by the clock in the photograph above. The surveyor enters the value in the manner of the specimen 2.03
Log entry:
9.54
